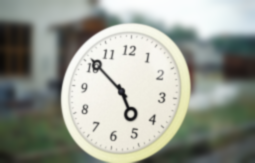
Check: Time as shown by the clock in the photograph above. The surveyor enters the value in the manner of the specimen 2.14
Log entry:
4.51
